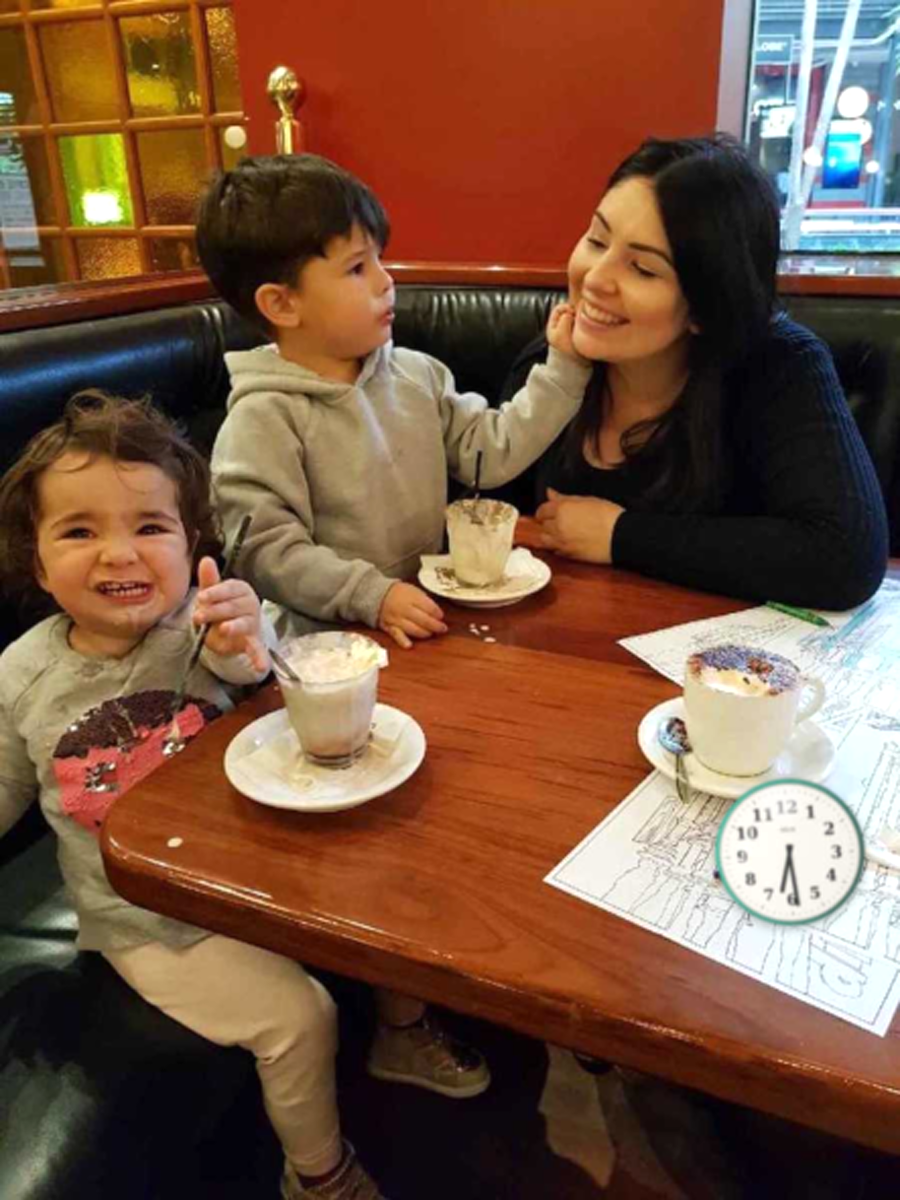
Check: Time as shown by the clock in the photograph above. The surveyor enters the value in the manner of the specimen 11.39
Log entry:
6.29
